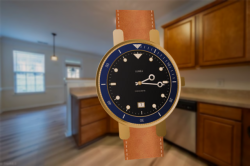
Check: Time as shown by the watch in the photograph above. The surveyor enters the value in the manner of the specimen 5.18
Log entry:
2.16
